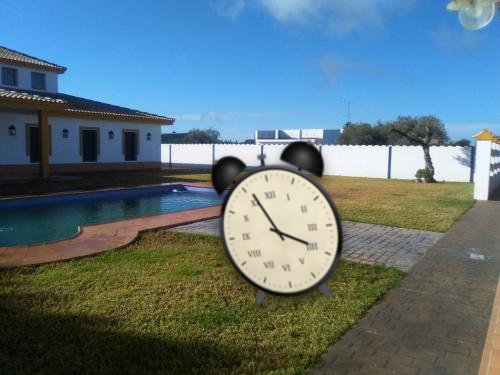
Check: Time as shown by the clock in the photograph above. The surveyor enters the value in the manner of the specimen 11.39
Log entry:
3.56
